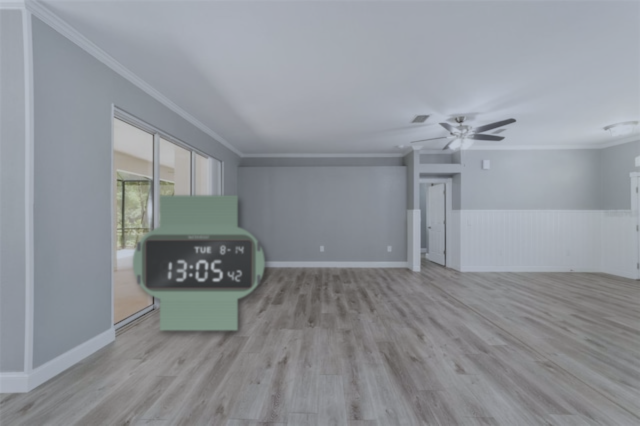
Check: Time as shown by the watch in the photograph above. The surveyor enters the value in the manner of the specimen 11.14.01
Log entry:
13.05.42
